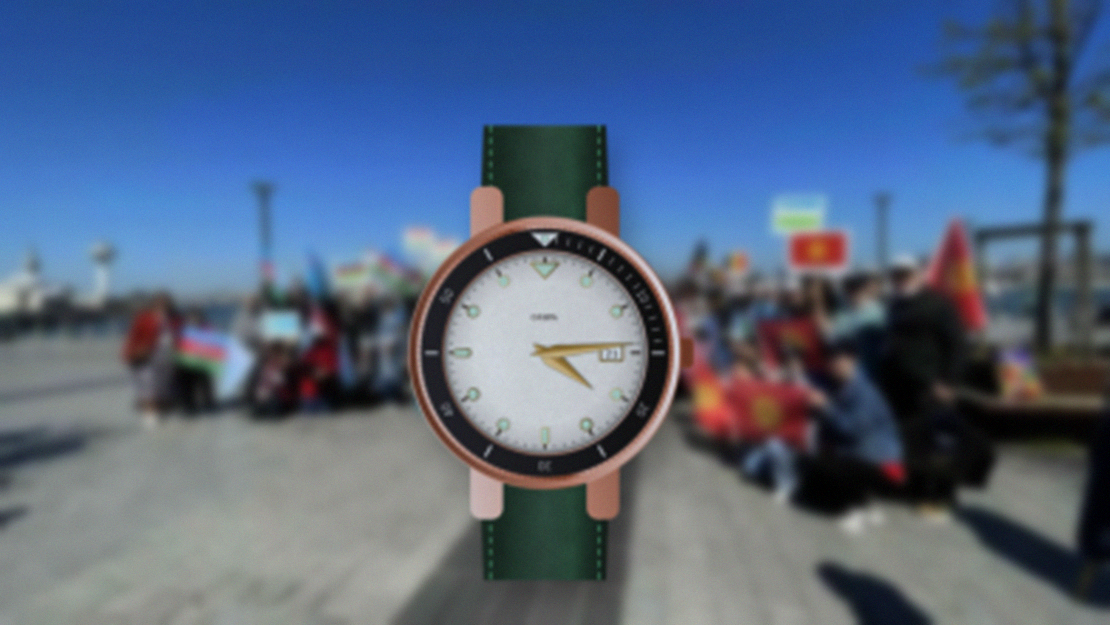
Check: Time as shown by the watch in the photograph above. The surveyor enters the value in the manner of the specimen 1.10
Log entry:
4.14
